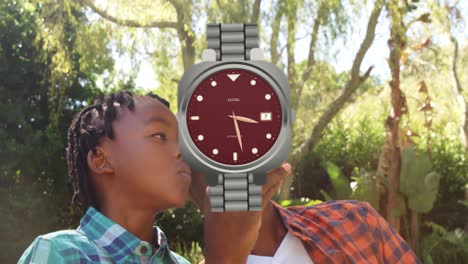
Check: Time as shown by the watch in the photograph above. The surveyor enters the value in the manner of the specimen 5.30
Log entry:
3.28
